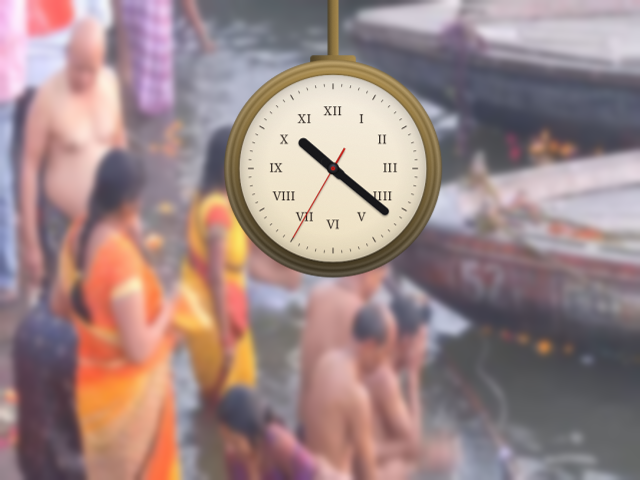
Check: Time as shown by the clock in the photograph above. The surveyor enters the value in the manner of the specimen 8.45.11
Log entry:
10.21.35
